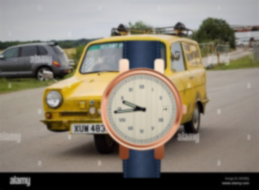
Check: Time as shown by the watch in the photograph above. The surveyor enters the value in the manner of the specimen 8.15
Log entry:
9.44
